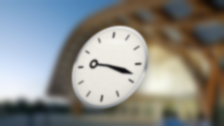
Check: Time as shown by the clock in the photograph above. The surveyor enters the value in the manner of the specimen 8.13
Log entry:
9.18
